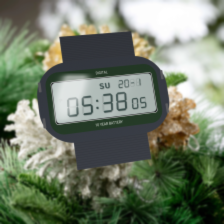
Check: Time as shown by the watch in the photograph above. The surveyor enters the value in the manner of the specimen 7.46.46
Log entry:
5.38.05
